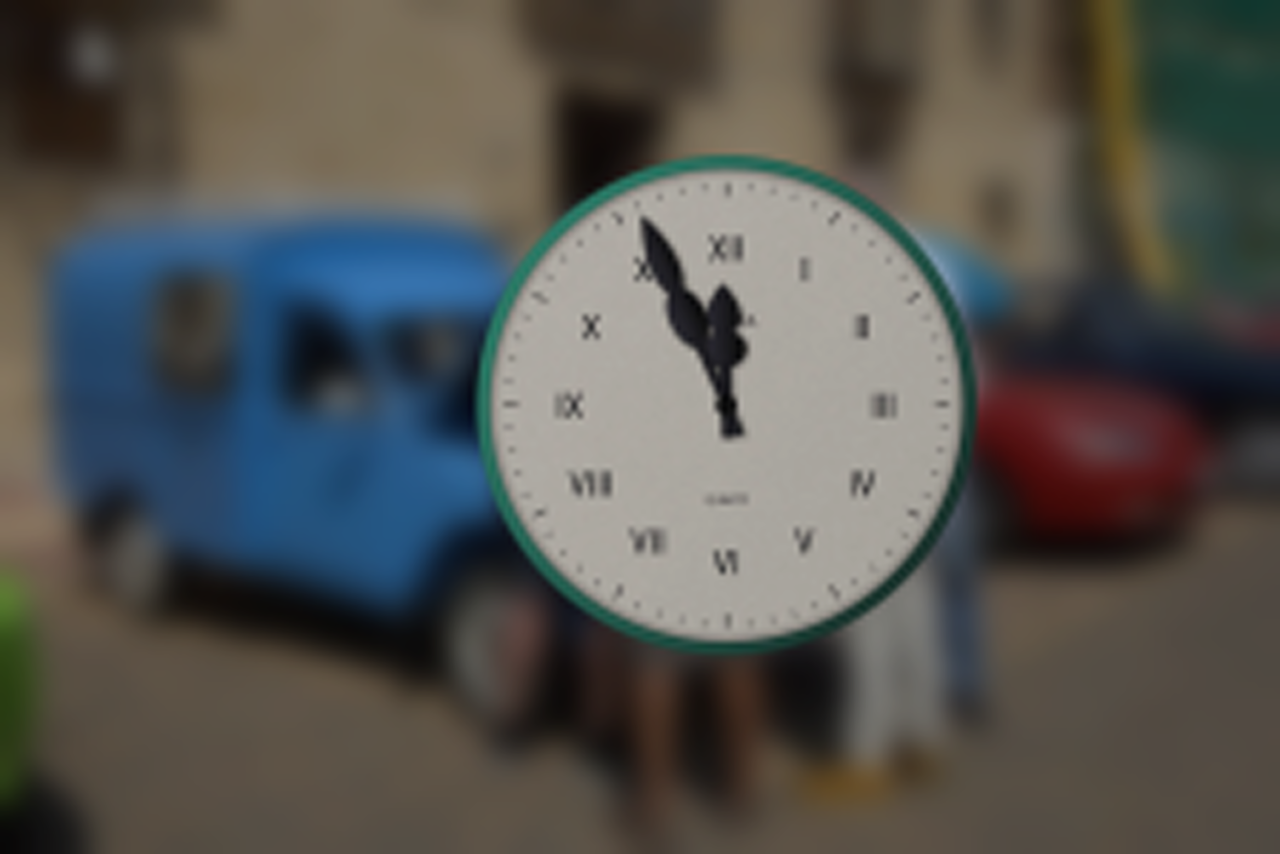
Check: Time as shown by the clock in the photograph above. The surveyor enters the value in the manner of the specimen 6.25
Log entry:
11.56
